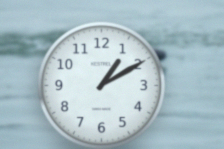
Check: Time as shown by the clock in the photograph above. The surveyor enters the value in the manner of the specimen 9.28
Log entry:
1.10
